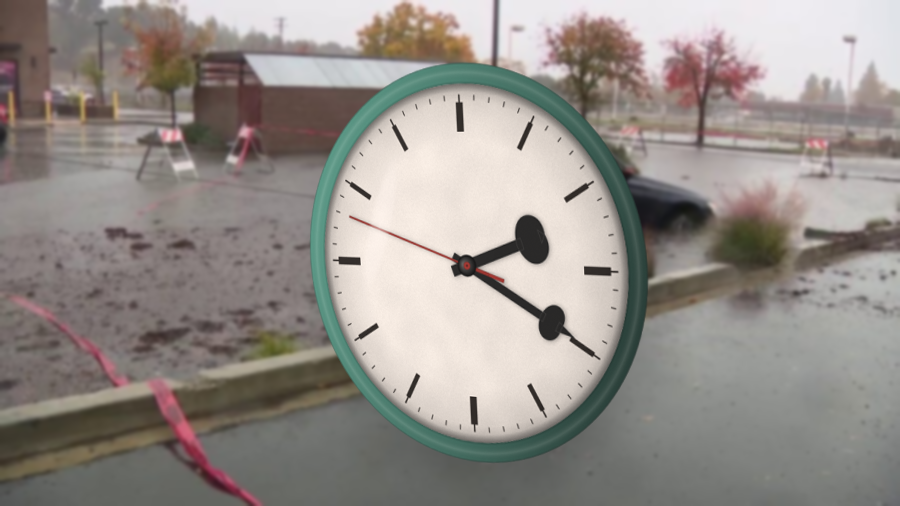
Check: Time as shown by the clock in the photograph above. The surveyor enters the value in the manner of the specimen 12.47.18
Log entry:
2.19.48
